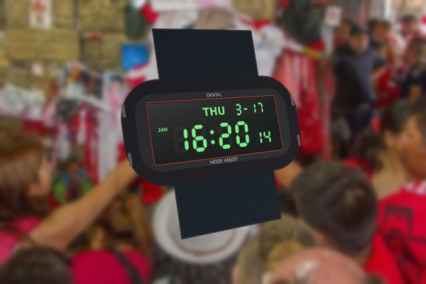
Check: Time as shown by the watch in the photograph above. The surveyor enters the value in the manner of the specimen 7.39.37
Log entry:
16.20.14
